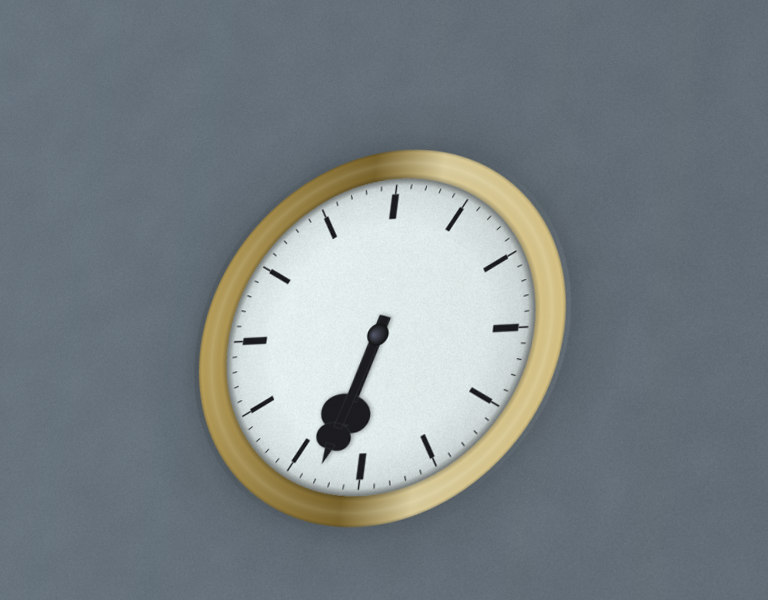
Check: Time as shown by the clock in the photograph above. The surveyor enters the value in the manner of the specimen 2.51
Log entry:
6.33
